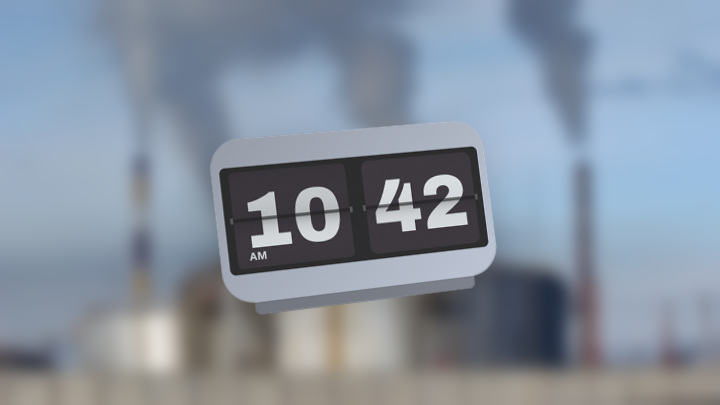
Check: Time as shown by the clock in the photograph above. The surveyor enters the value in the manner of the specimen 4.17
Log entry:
10.42
